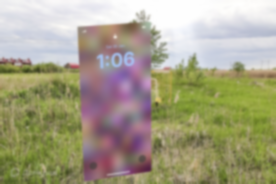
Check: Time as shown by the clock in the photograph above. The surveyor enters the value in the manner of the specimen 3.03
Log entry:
1.06
